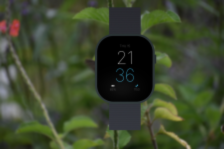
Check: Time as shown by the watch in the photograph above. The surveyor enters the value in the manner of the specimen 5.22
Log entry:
21.36
